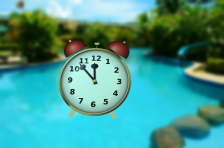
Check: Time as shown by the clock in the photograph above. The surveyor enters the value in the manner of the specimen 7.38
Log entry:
11.53
